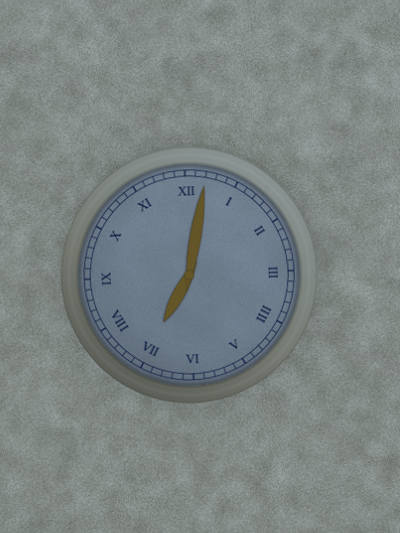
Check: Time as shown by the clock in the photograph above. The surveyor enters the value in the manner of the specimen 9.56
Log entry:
7.02
